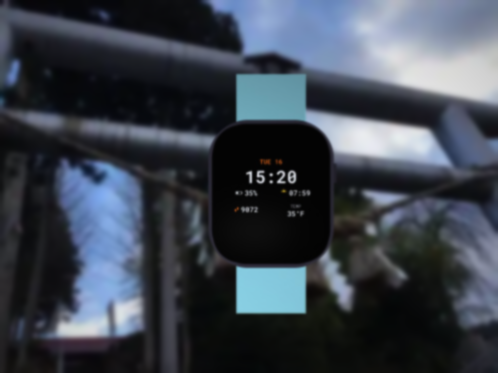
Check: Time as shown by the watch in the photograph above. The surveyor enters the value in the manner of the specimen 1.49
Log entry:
15.20
